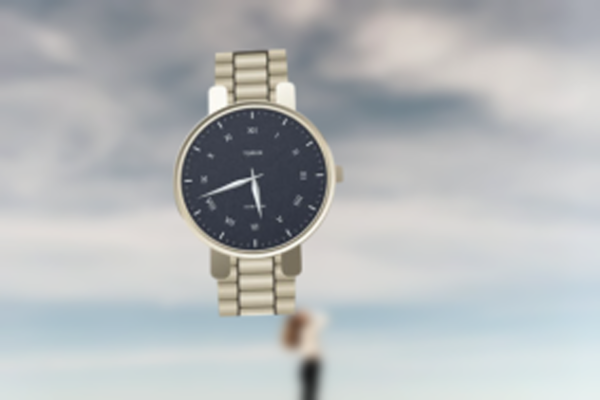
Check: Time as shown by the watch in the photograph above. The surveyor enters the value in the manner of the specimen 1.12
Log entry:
5.42
